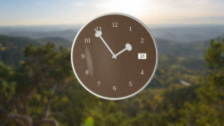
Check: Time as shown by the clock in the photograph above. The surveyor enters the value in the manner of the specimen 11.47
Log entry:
1.54
